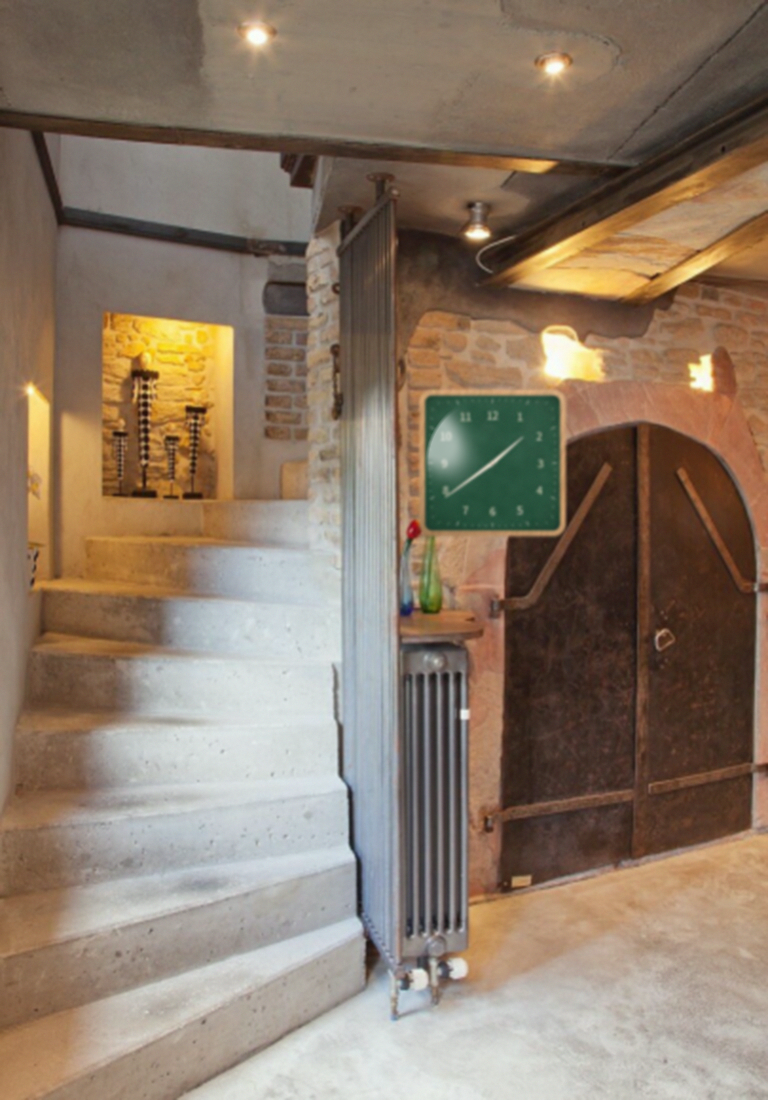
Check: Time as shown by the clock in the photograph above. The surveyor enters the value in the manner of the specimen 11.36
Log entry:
1.39
